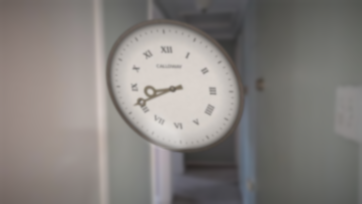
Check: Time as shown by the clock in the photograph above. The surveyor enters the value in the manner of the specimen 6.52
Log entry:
8.41
